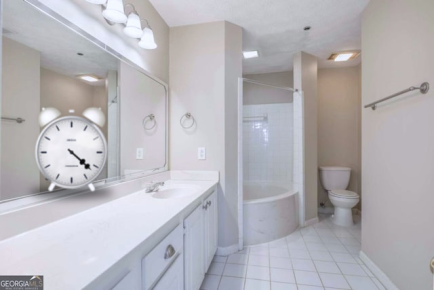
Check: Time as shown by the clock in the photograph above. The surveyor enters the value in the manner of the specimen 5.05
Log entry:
4.22
